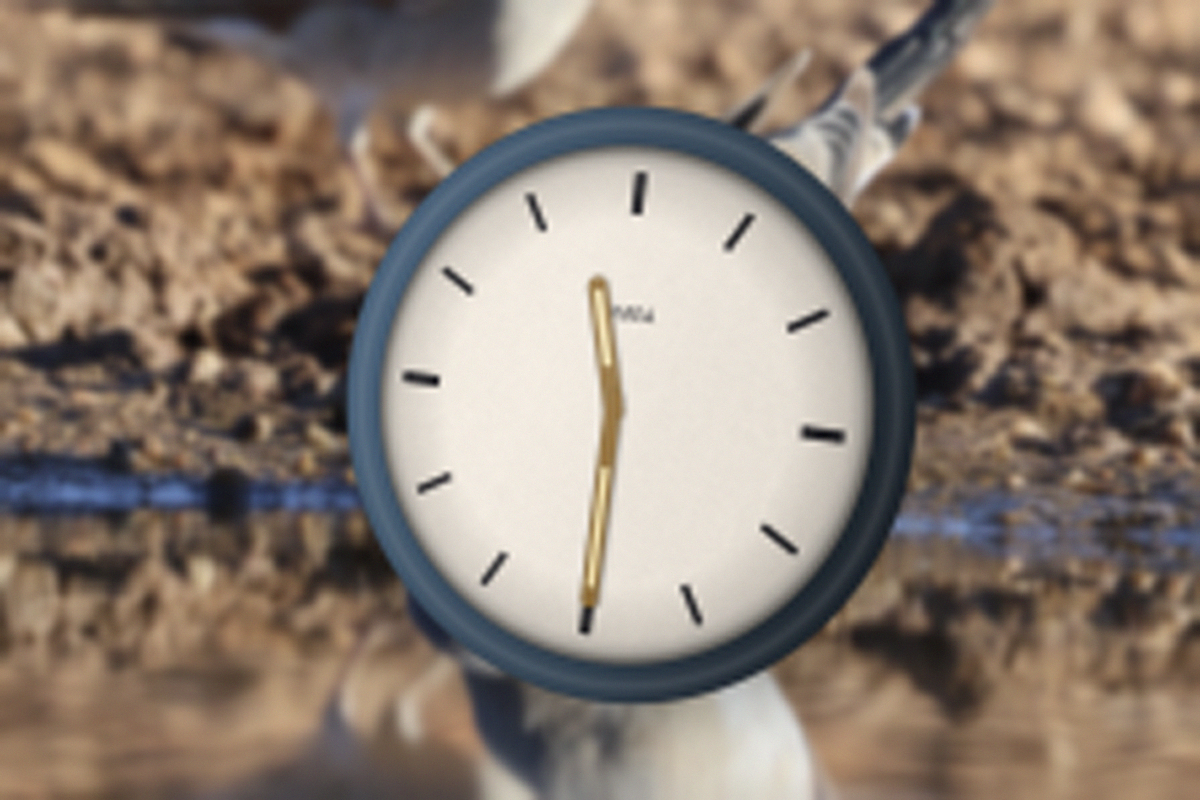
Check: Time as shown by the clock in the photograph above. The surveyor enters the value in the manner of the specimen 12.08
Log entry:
11.30
